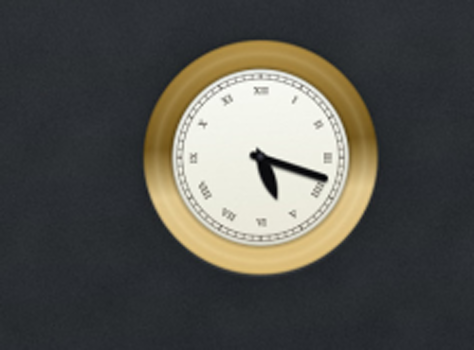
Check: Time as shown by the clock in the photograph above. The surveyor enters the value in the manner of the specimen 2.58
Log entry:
5.18
